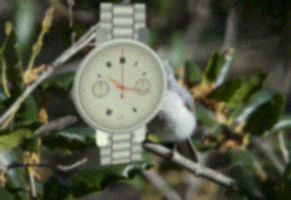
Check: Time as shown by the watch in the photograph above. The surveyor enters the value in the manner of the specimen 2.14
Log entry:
10.17
